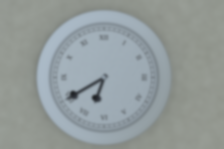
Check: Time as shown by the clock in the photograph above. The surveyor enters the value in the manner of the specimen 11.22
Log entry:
6.40
